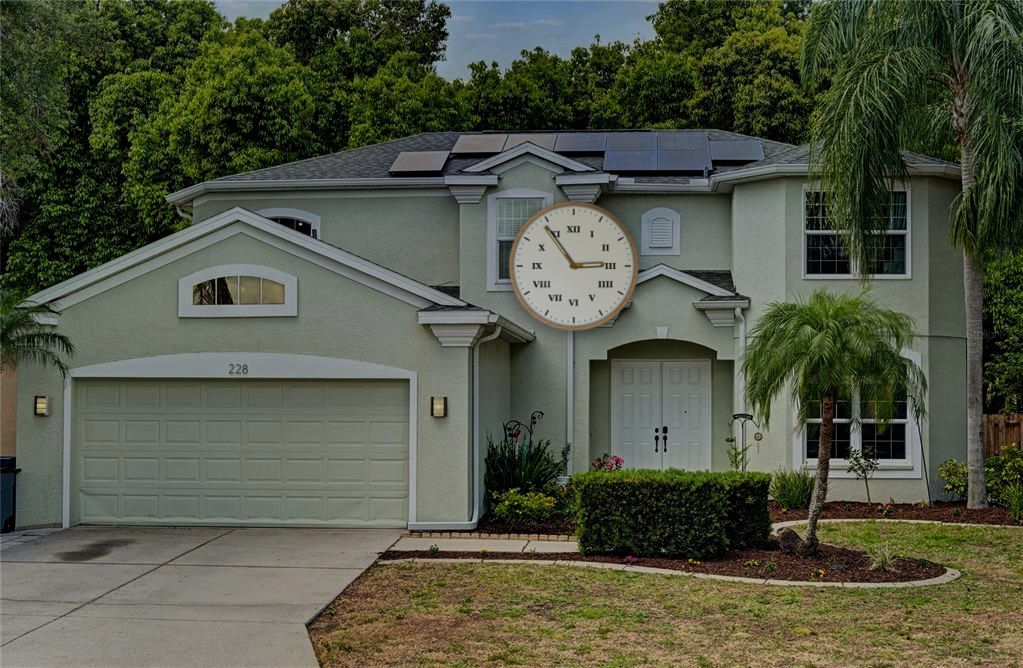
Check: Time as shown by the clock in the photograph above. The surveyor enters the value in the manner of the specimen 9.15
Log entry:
2.54
